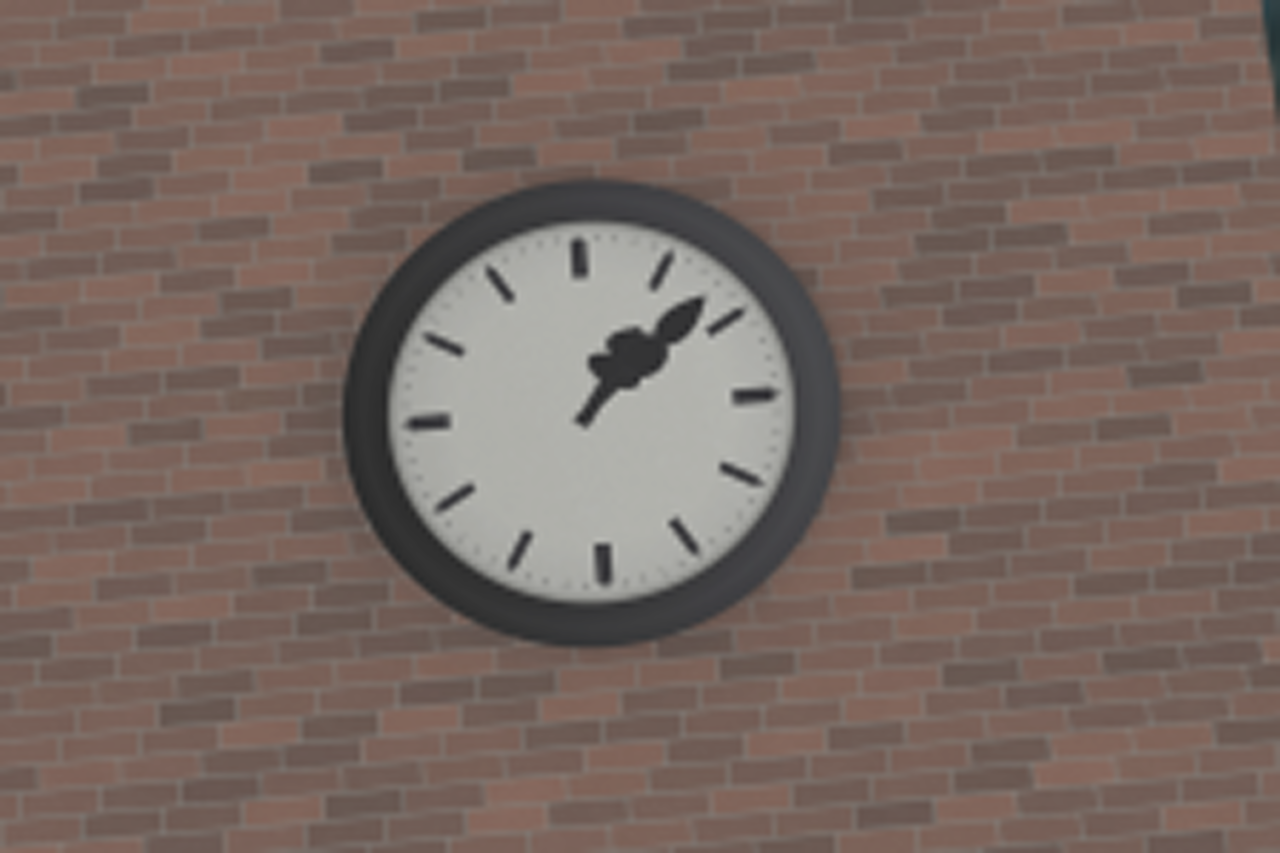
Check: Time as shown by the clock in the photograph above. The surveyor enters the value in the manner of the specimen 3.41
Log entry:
1.08
